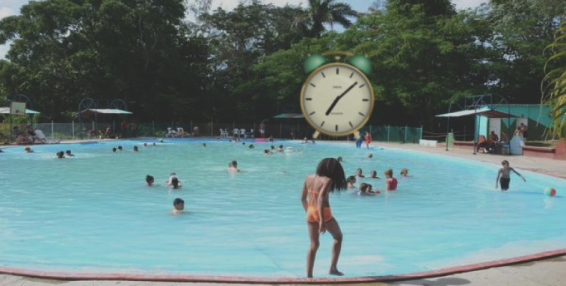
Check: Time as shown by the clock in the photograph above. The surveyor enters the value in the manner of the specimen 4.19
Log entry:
7.08
